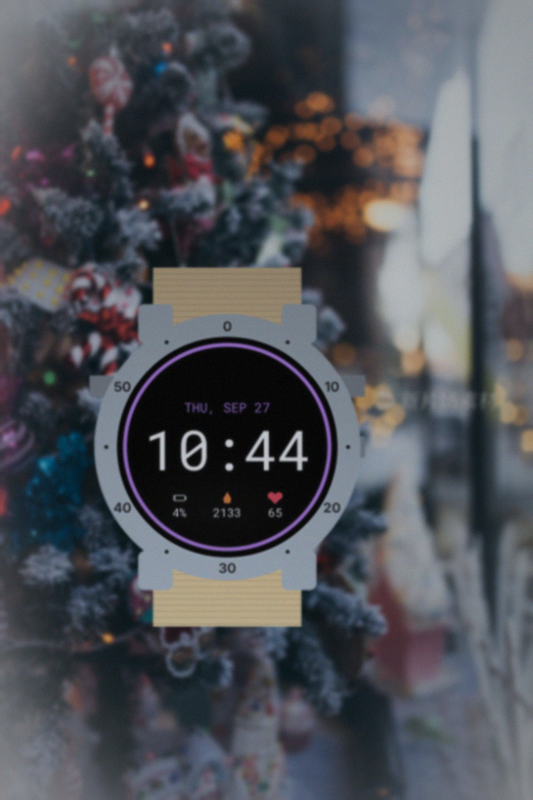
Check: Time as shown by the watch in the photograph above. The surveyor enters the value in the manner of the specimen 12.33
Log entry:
10.44
